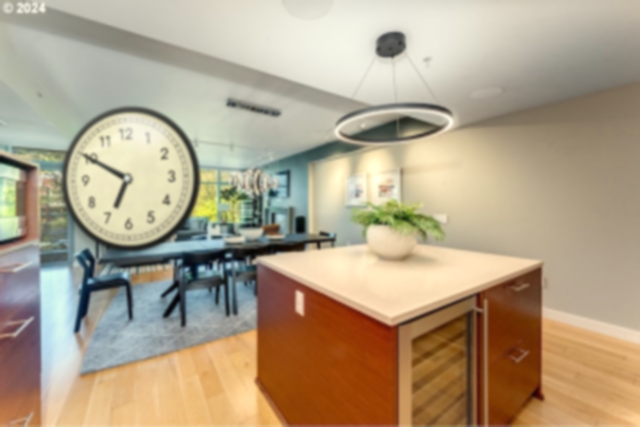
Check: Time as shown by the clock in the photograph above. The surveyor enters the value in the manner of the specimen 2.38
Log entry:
6.50
